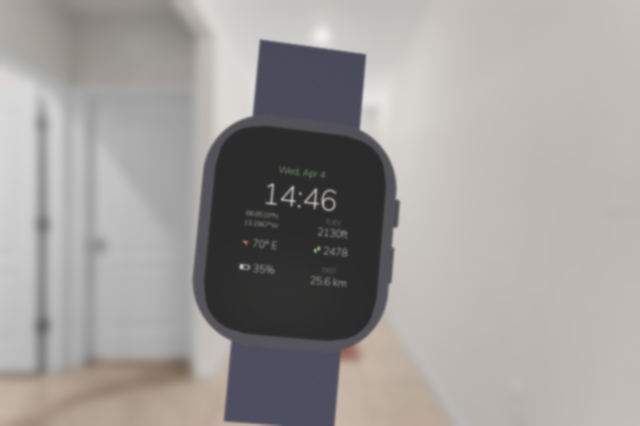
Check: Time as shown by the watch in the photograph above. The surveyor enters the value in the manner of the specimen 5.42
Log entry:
14.46
